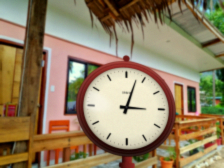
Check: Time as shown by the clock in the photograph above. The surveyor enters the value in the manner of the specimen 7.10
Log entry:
3.03
